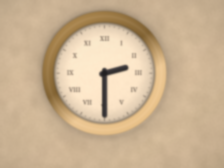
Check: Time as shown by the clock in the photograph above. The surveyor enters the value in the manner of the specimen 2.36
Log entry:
2.30
